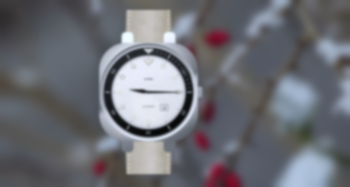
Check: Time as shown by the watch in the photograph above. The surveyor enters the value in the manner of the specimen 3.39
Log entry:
9.15
